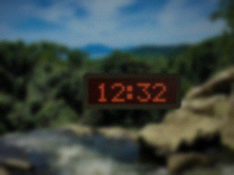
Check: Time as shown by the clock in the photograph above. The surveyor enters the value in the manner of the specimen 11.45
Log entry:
12.32
